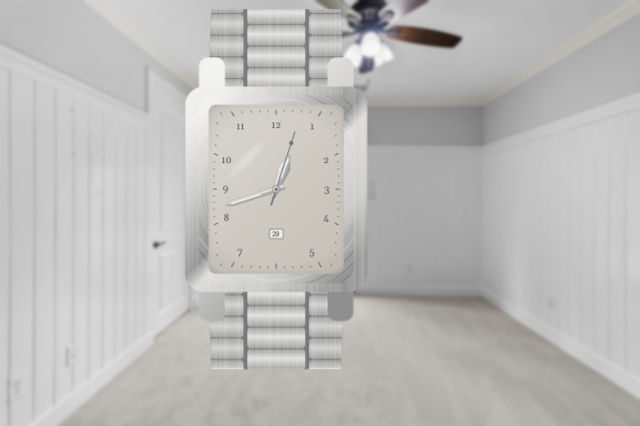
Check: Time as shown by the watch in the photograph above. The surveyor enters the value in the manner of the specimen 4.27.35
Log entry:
12.42.03
